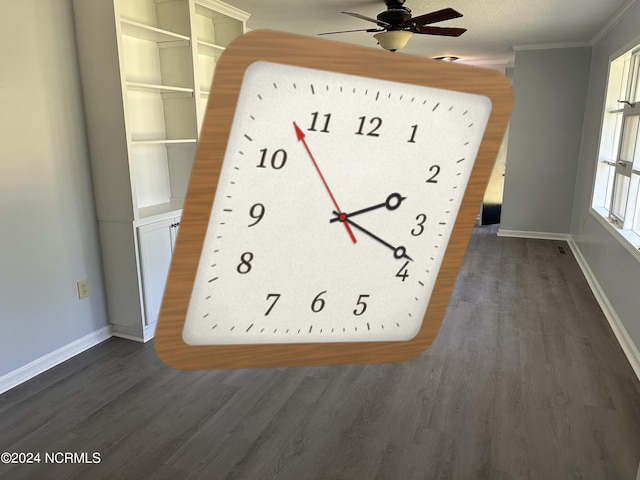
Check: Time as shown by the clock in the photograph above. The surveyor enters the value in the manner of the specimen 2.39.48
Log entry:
2.18.53
